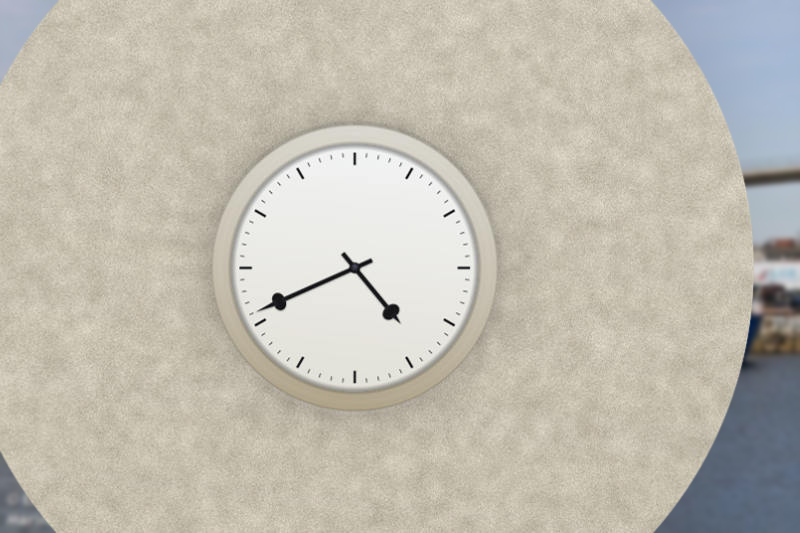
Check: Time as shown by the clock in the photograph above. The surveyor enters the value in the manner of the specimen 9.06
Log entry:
4.41
